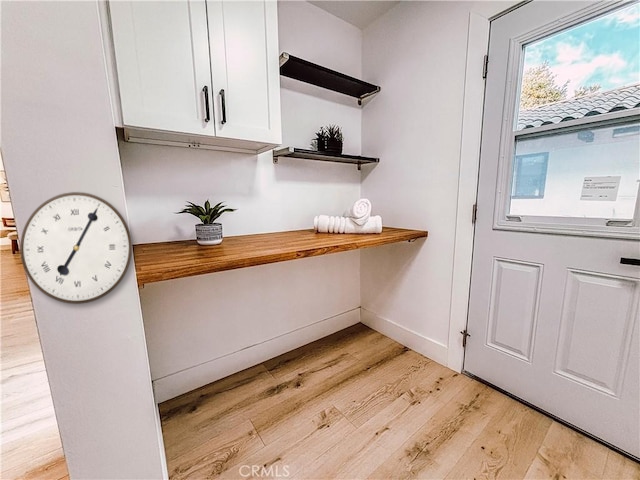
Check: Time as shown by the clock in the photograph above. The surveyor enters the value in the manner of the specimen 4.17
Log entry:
7.05
